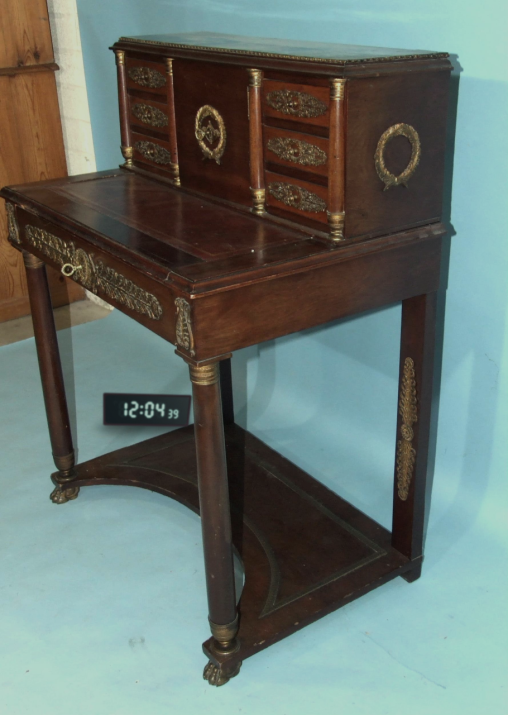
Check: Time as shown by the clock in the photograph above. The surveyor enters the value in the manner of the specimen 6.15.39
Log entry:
12.04.39
